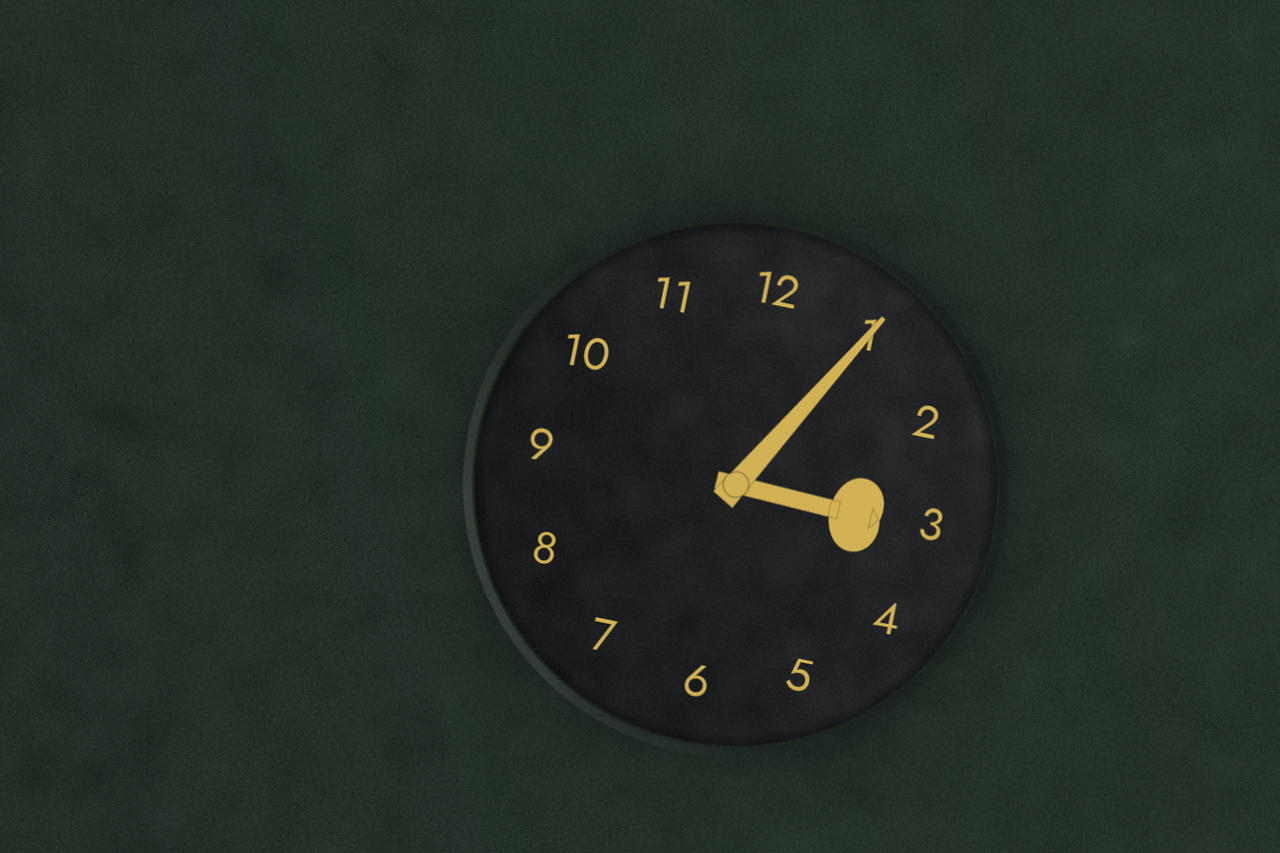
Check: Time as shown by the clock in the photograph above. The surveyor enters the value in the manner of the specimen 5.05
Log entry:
3.05
